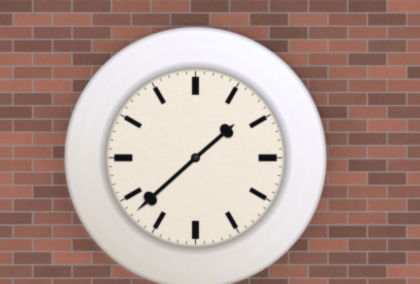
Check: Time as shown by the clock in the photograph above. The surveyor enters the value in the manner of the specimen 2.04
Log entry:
1.38
